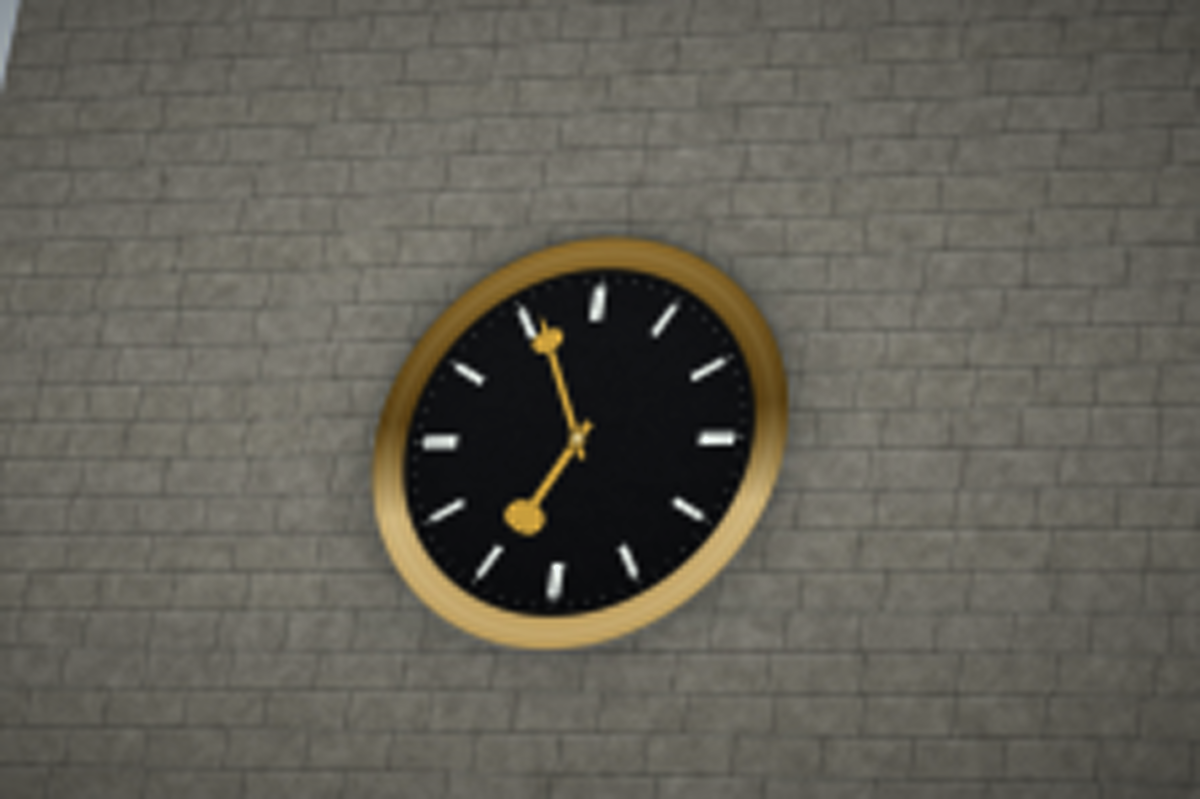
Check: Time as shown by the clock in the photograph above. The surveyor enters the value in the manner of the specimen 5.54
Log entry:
6.56
